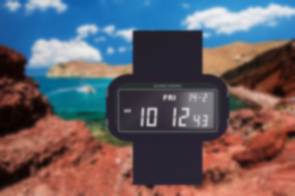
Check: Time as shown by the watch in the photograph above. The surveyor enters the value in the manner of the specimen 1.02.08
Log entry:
10.12.43
